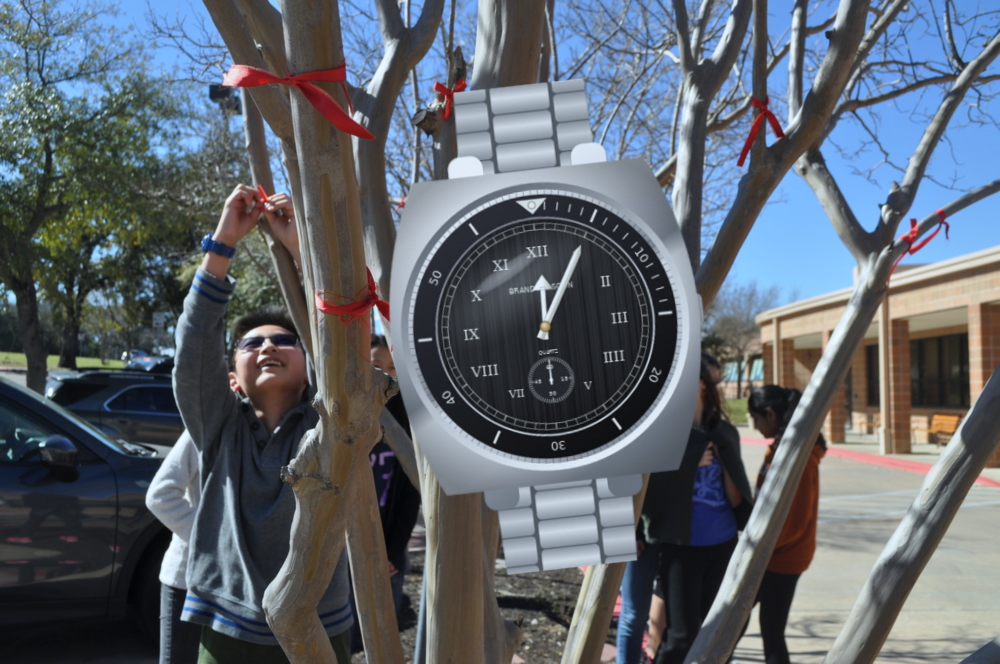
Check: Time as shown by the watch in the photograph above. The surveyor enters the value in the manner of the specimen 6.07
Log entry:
12.05
